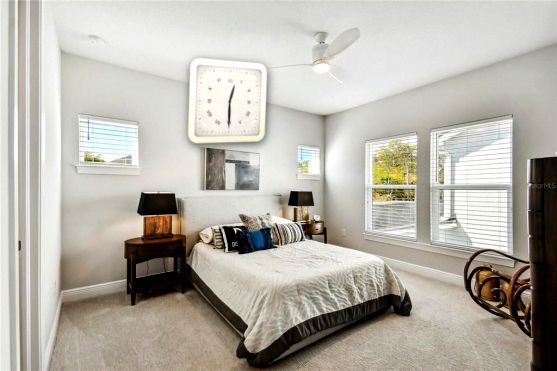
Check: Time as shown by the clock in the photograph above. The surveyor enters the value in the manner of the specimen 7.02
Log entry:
12.30
